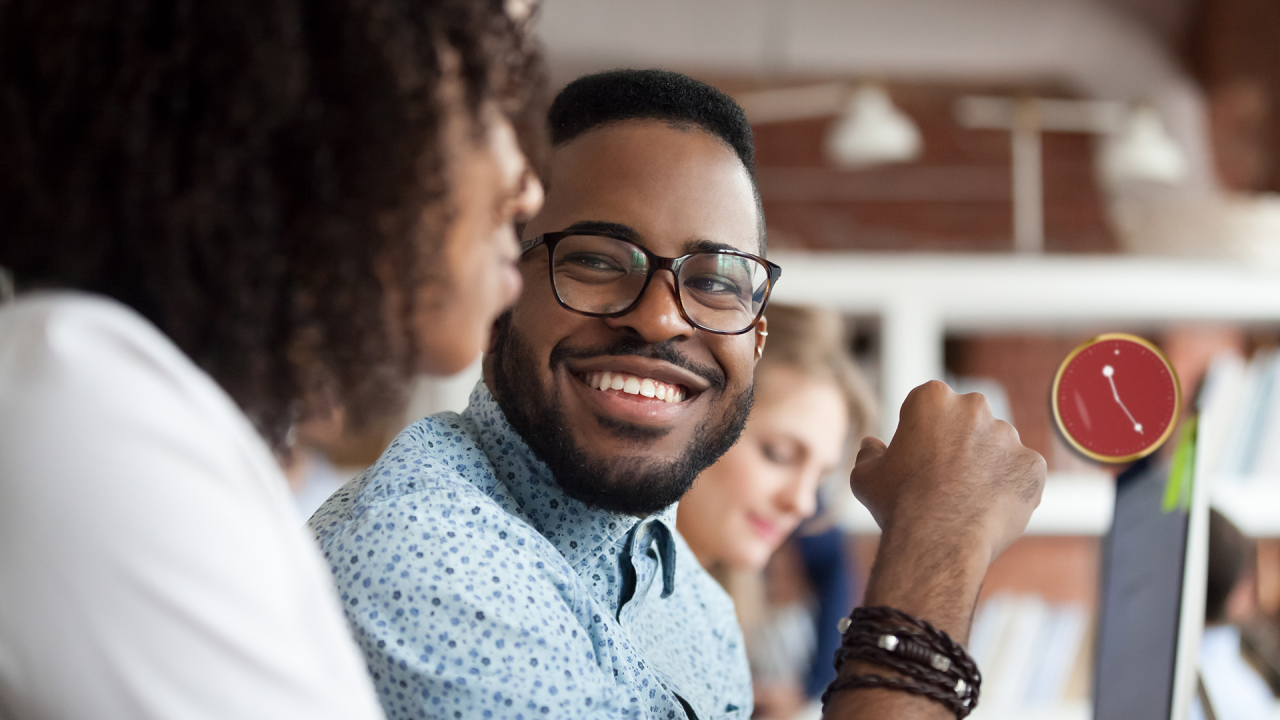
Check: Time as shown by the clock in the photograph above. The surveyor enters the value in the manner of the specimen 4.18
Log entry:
11.24
